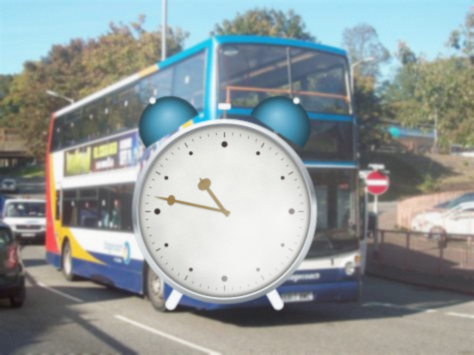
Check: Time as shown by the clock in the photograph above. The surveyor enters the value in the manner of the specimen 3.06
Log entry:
10.47
